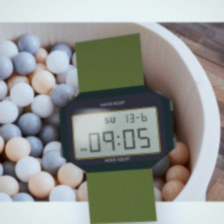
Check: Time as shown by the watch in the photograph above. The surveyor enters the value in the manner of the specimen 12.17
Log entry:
9.05
